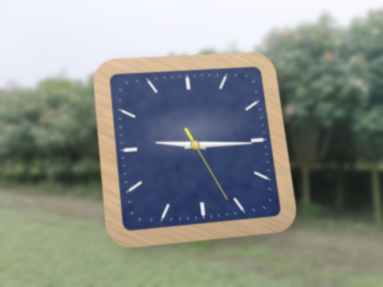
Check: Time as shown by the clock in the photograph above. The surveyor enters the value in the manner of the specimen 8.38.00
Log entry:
9.15.26
